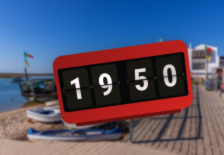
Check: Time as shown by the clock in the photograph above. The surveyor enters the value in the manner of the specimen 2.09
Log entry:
19.50
